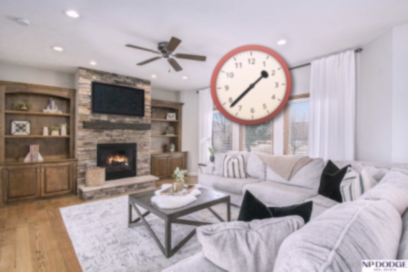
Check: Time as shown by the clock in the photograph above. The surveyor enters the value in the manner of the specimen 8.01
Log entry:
1.38
